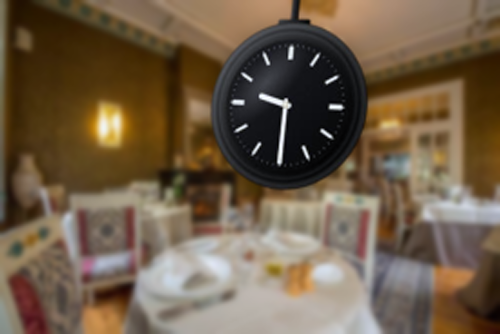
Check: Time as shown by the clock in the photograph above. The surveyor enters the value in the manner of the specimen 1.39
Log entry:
9.30
